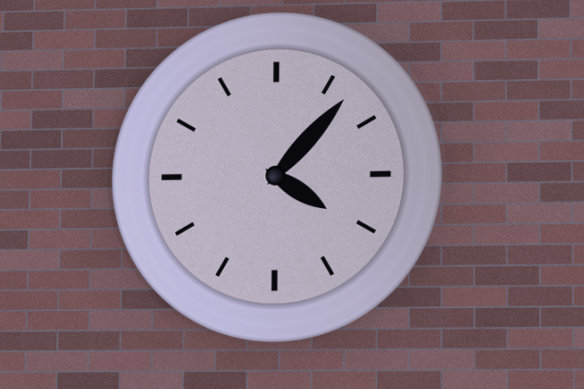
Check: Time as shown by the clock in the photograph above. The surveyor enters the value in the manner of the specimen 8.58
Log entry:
4.07
